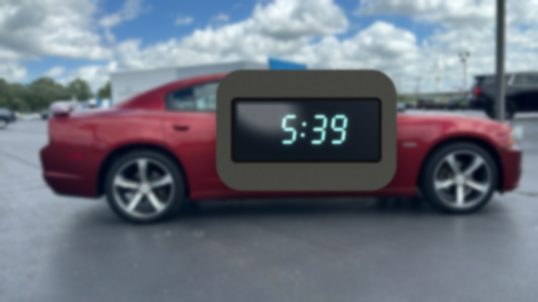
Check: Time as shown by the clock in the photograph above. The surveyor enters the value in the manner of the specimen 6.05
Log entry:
5.39
